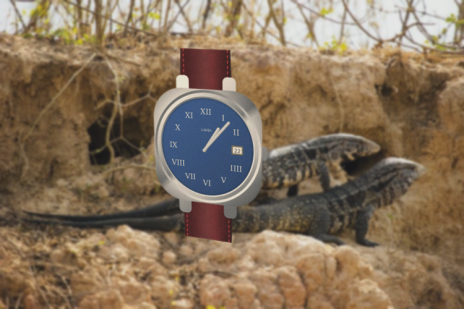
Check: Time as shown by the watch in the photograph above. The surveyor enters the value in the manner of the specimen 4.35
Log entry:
1.07
